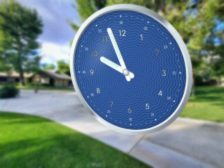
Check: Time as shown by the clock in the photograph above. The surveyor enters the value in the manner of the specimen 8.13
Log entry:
9.57
